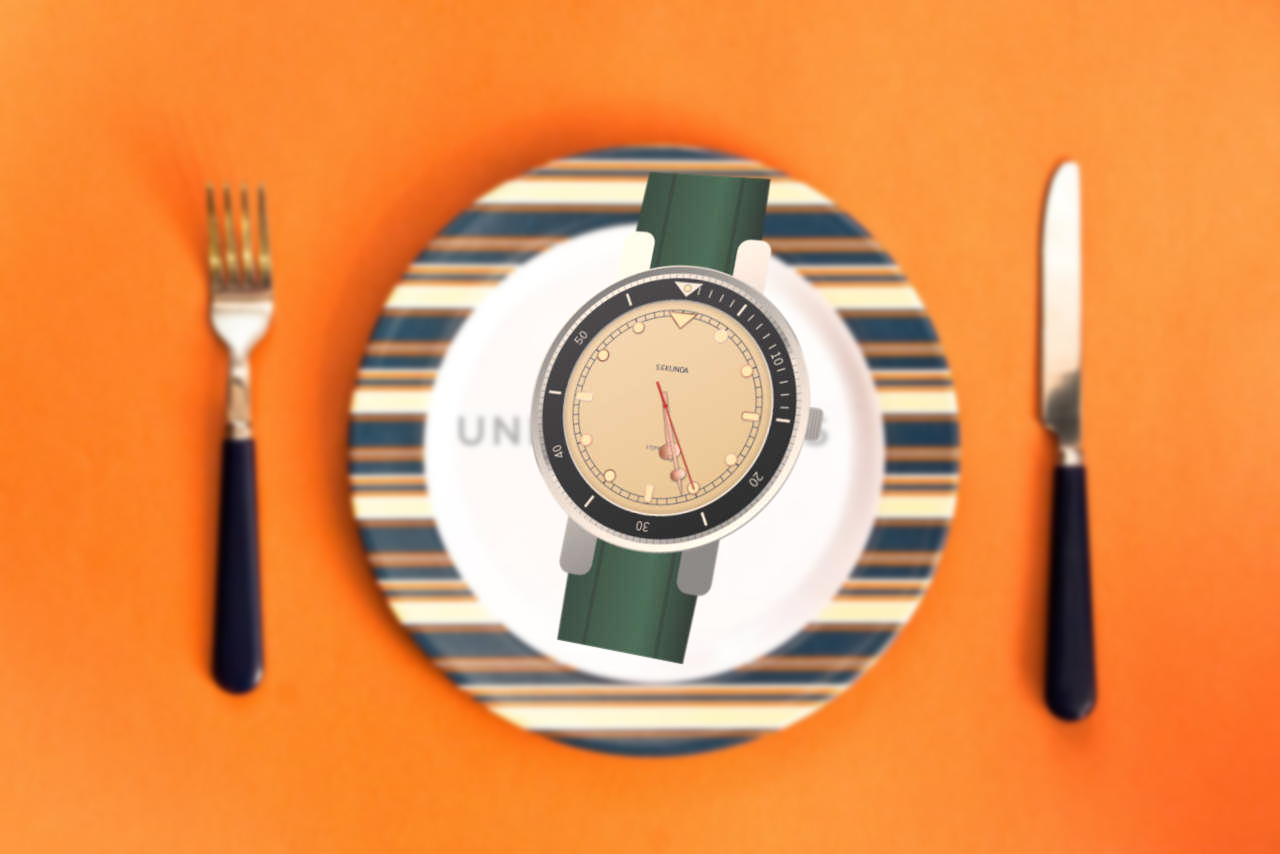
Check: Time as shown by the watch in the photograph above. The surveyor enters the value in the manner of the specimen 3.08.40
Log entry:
5.26.25
